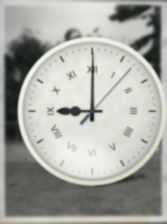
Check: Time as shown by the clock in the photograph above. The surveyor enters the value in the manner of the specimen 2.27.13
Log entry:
9.00.07
